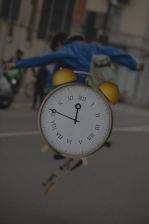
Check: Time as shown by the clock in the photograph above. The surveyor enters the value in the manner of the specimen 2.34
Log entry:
11.46
